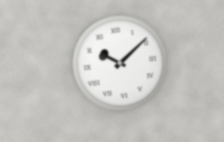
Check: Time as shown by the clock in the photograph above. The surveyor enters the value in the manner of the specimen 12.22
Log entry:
10.09
